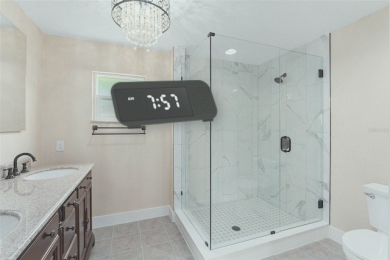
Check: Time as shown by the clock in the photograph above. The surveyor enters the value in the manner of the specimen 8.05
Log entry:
7.57
